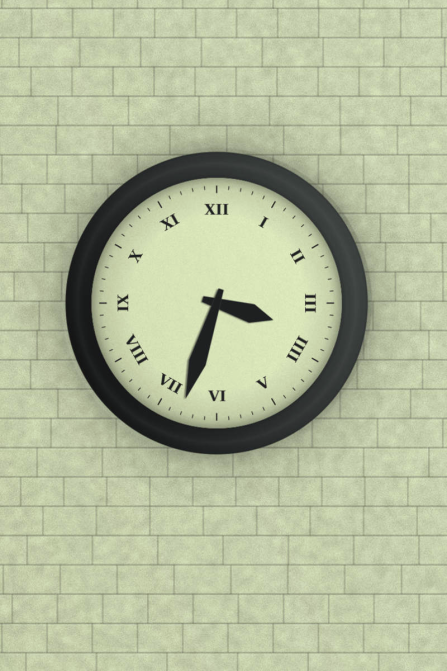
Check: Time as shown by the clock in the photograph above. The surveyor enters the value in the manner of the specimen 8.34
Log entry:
3.33
